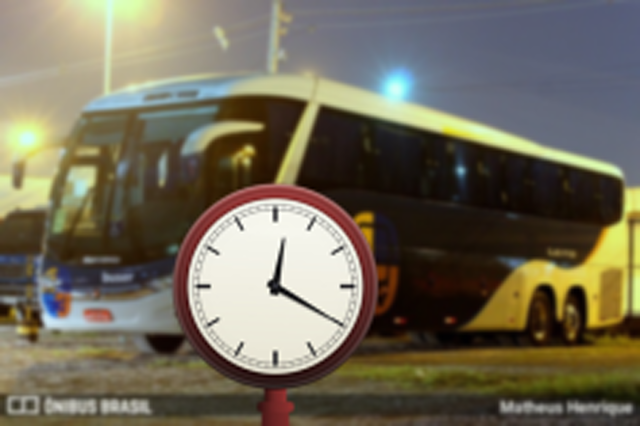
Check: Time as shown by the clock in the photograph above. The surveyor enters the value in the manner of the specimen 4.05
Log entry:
12.20
